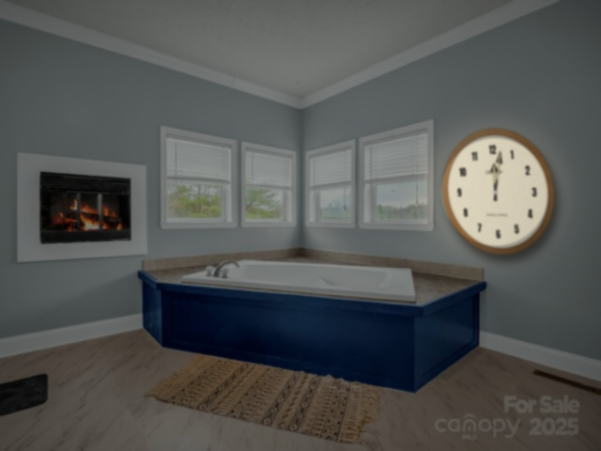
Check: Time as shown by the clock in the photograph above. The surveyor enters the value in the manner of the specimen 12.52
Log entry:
12.02
